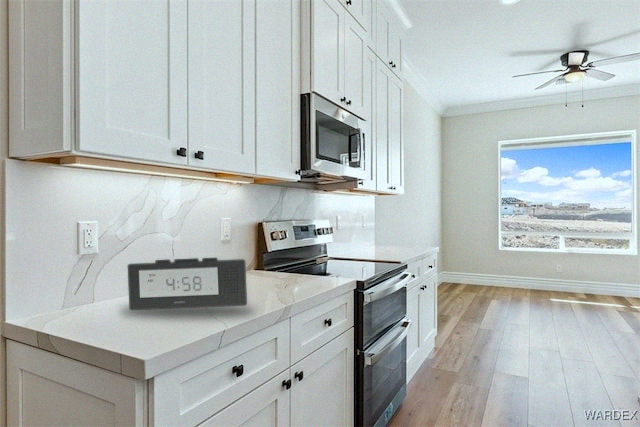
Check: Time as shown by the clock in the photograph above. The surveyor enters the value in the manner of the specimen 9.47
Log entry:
4.58
